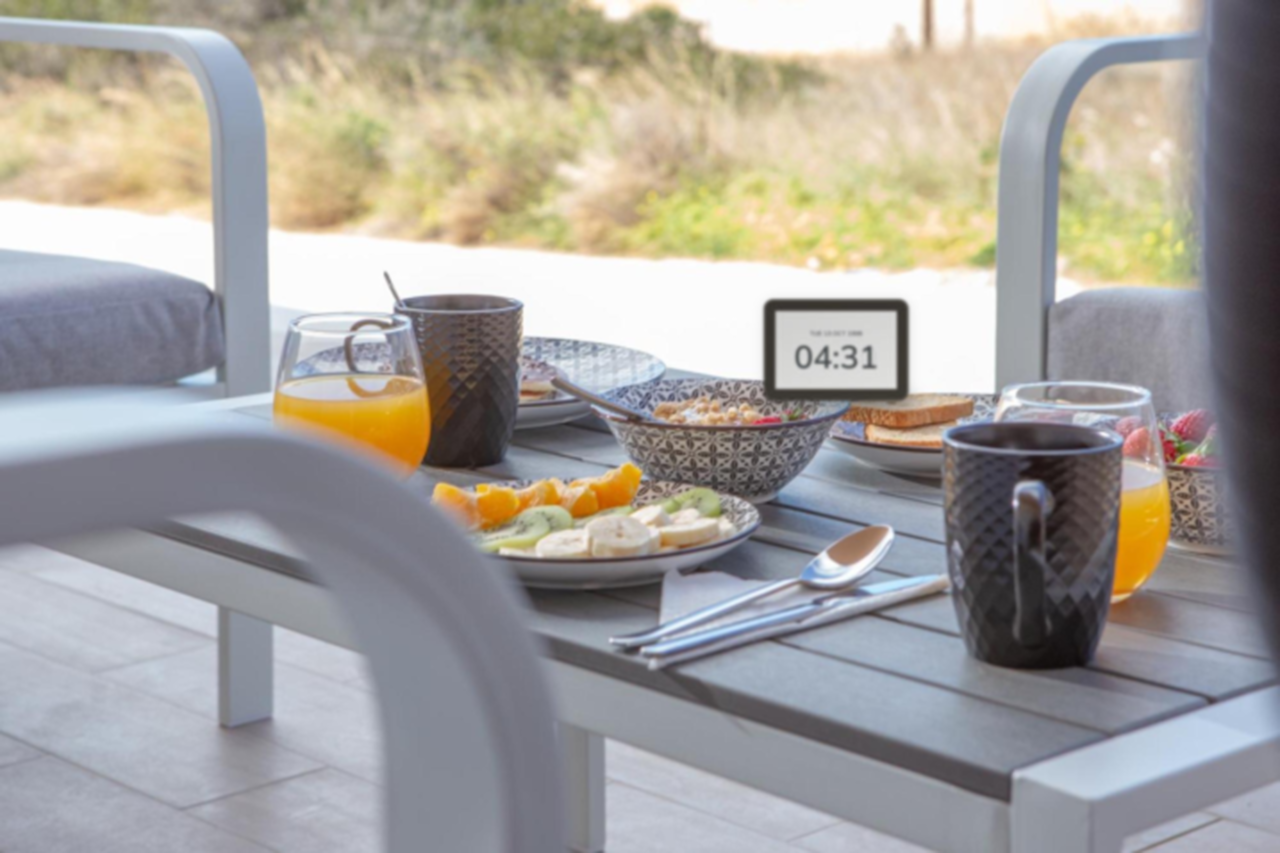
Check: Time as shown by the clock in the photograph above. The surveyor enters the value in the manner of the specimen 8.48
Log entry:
4.31
